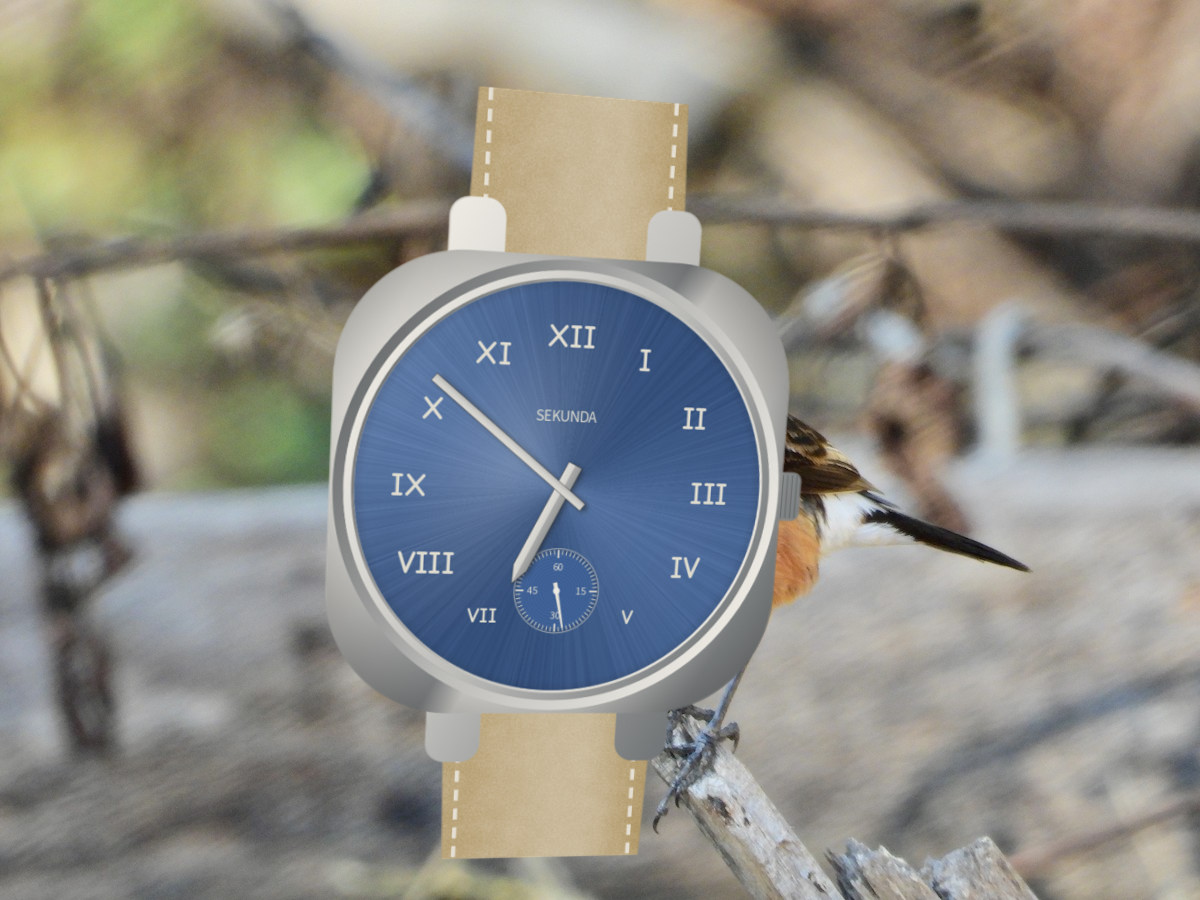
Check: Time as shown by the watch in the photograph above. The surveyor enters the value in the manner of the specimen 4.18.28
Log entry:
6.51.28
